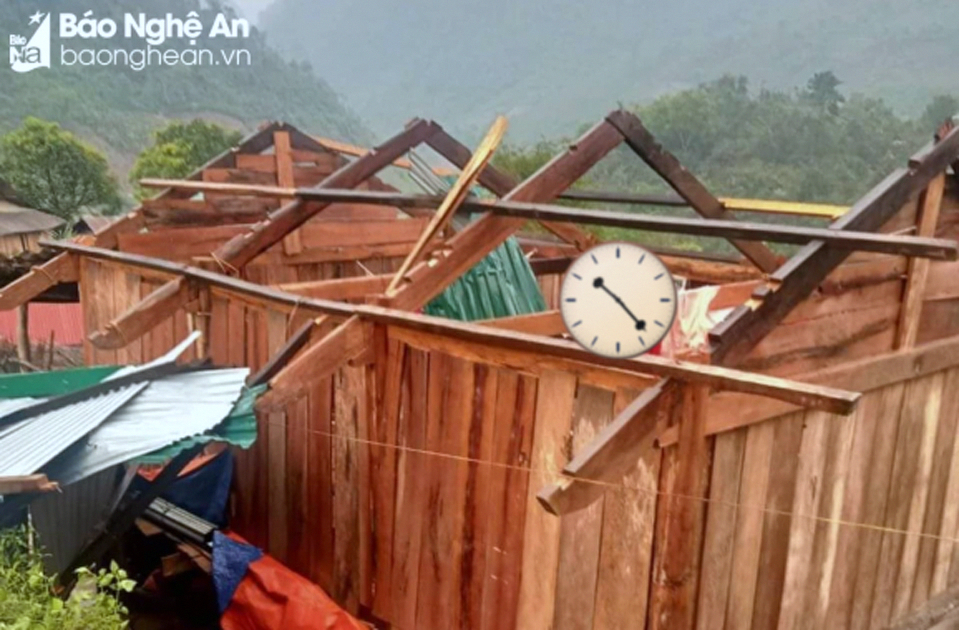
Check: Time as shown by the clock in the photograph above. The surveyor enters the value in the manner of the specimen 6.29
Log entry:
10.23
